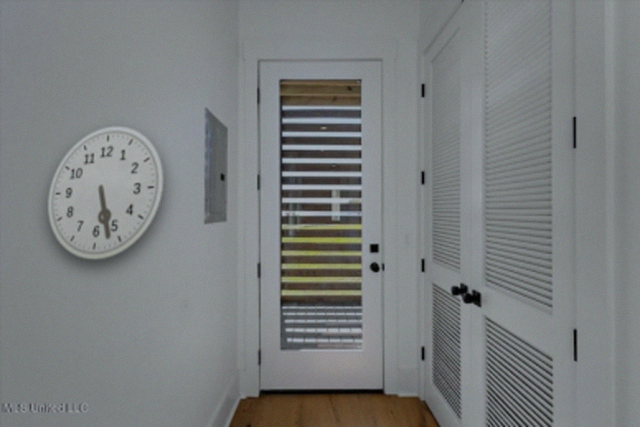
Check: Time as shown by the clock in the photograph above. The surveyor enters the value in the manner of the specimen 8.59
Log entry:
5.27
